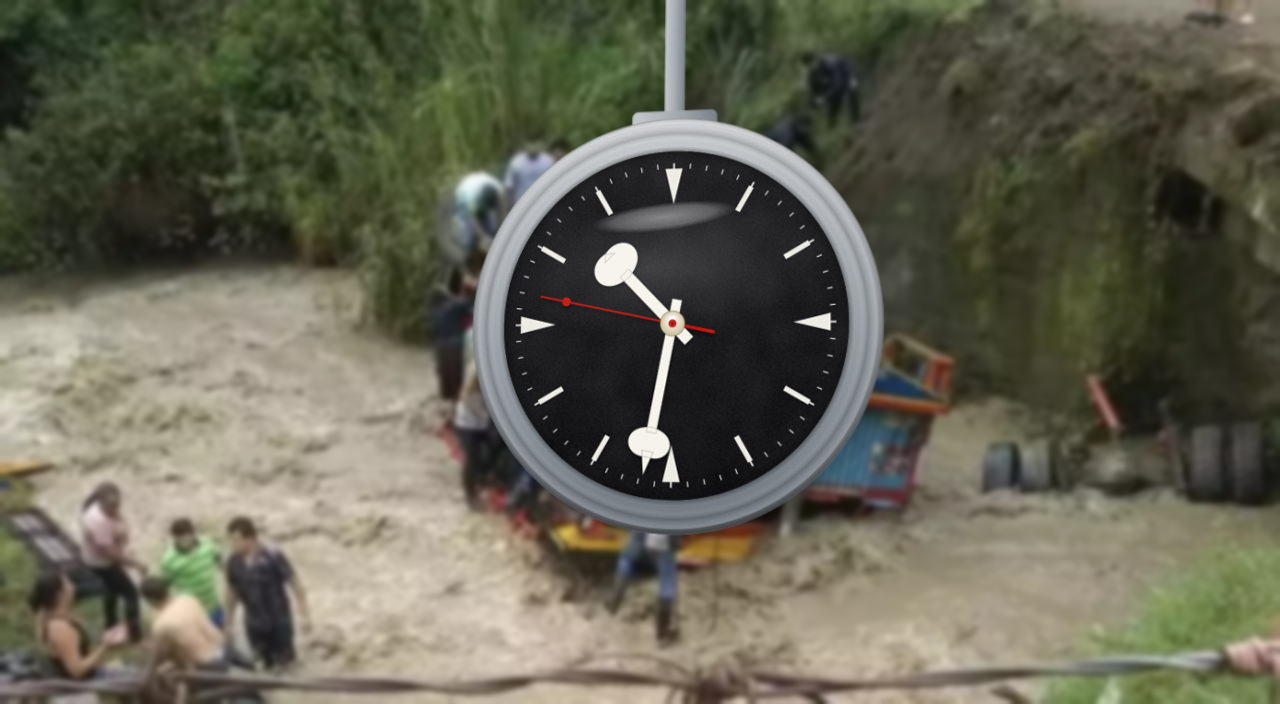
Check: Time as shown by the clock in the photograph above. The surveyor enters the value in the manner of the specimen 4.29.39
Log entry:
10.31.47
